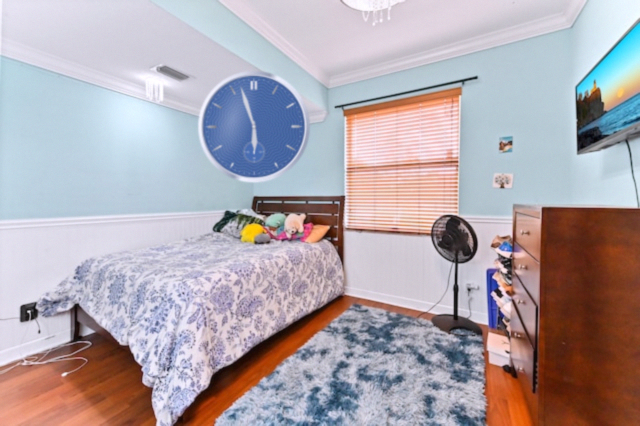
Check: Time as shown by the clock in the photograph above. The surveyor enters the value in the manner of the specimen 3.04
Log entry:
5.57
